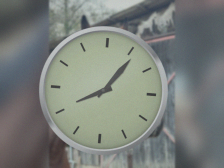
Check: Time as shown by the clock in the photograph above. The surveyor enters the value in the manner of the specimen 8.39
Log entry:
8.06
